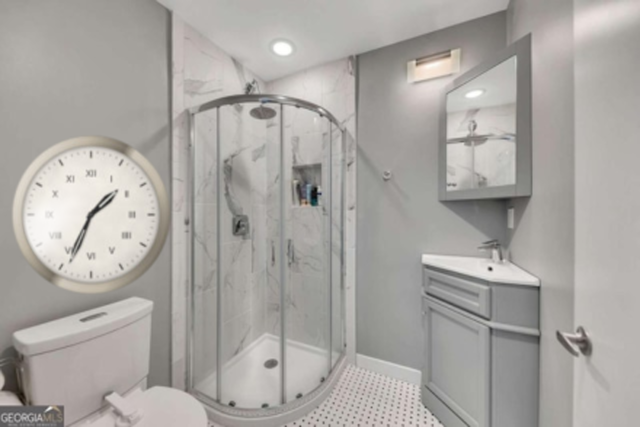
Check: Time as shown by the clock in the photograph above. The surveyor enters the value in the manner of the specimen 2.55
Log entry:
1.34
